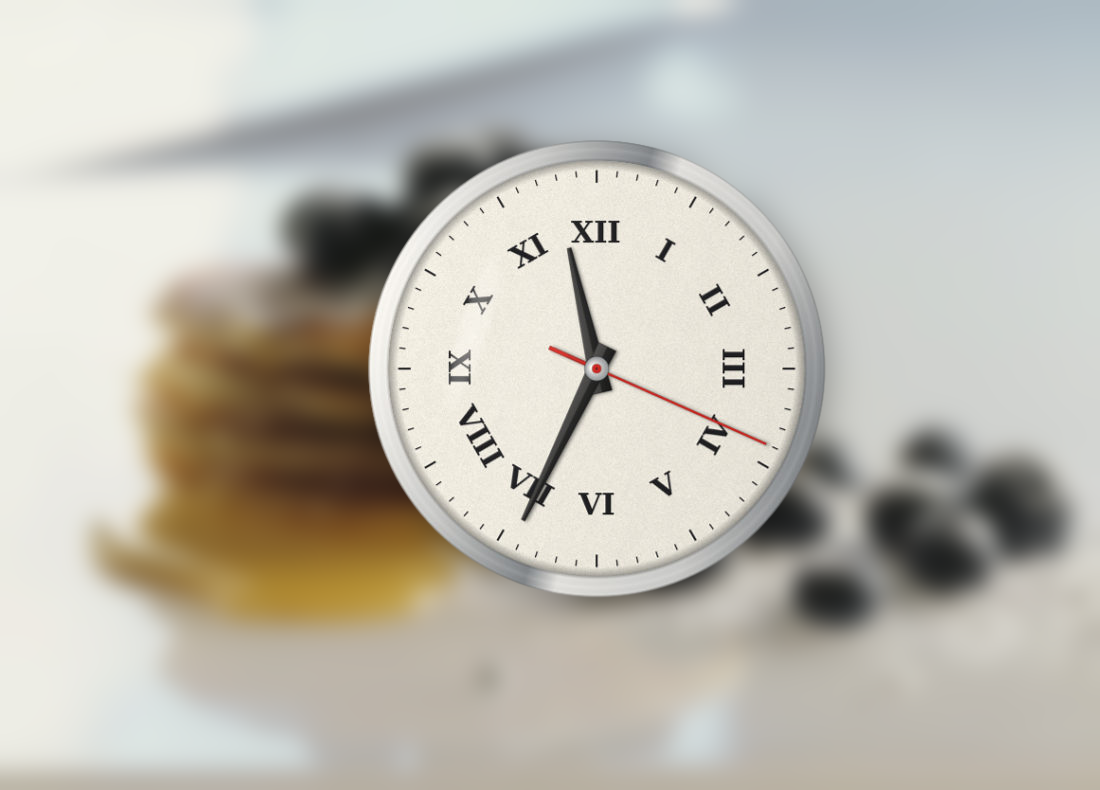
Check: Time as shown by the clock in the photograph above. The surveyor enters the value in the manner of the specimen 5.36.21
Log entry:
11.34.19
